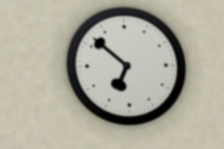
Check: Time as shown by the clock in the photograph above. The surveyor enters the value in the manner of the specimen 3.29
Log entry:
6.52
